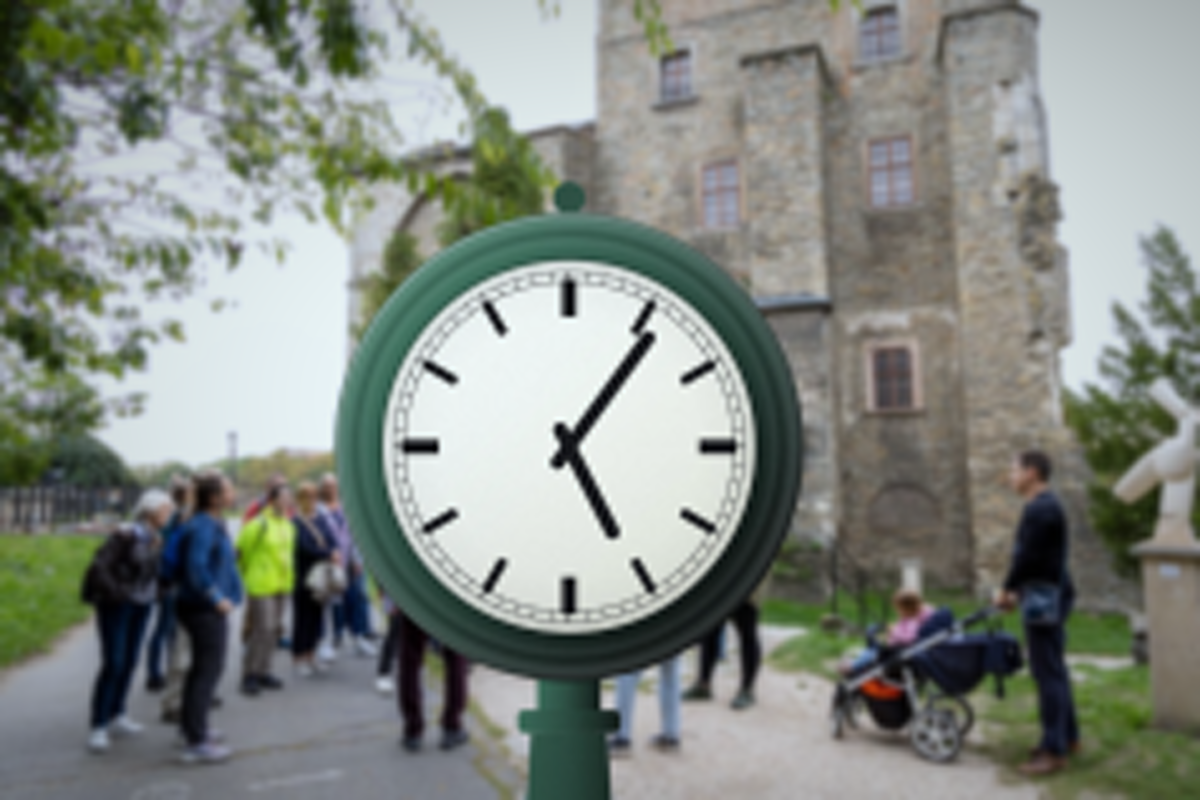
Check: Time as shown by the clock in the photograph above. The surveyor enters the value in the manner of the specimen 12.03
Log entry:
5.06
